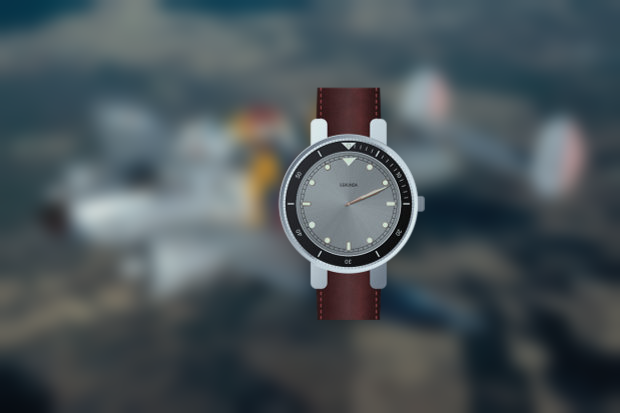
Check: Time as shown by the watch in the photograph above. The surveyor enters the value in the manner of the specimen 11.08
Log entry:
2.11
